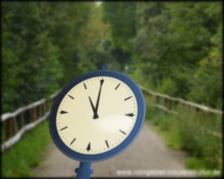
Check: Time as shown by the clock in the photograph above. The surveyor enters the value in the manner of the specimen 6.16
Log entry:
11.00
